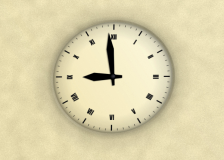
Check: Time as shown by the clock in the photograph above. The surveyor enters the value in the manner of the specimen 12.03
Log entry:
8.59
